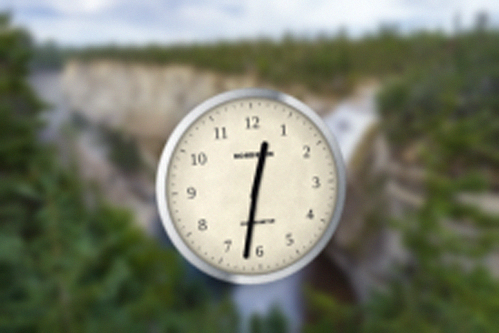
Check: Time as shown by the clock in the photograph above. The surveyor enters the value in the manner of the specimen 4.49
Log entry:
12.32
